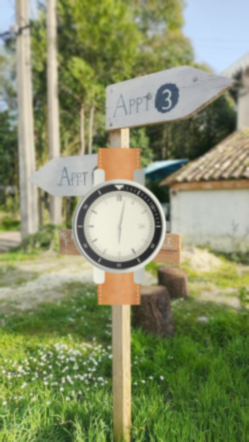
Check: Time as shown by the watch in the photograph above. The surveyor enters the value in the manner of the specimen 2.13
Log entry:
6.02
